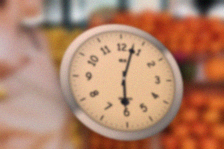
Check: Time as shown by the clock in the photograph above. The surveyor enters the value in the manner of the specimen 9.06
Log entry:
6.03
